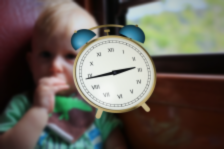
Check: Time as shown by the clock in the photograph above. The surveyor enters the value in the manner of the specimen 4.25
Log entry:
2.44
